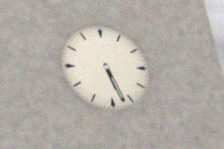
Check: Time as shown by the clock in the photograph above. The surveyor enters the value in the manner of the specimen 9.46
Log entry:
5.27
